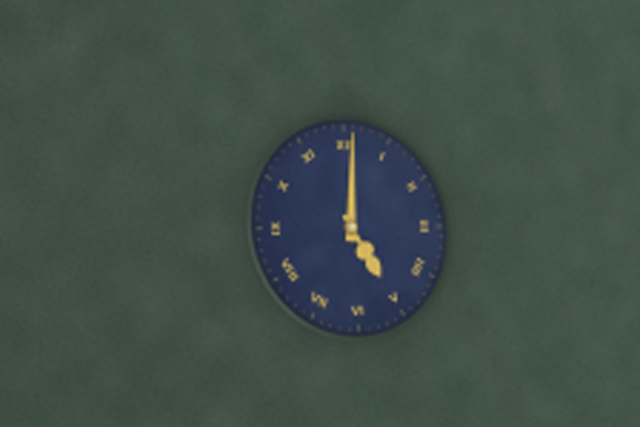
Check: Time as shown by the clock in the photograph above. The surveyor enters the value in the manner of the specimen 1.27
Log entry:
5.01
